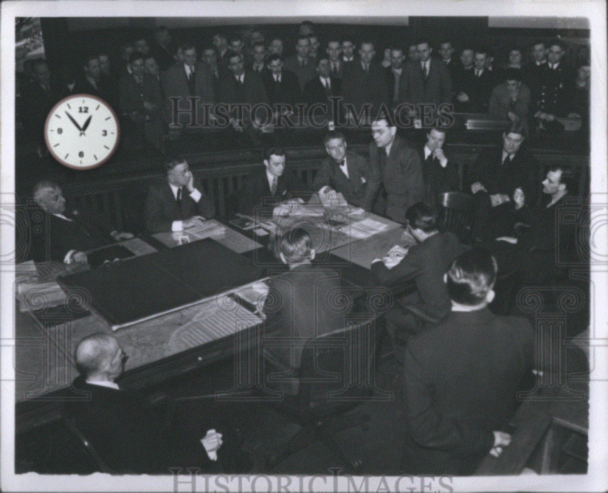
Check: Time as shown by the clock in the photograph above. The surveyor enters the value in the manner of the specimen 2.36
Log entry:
12.53
